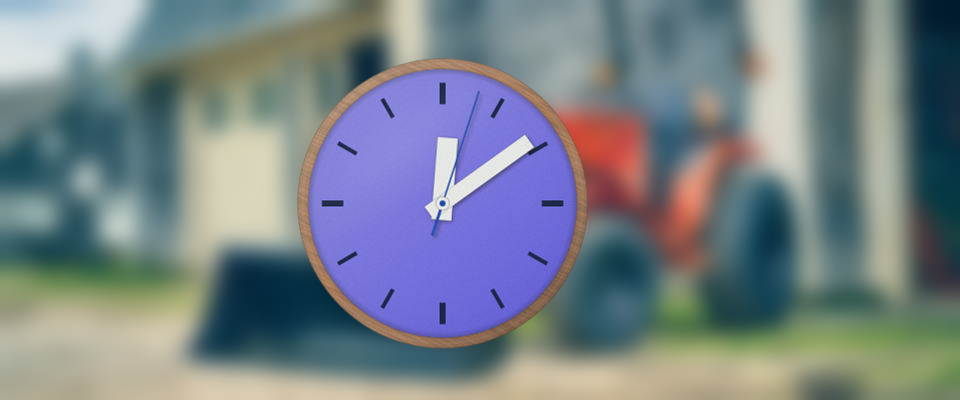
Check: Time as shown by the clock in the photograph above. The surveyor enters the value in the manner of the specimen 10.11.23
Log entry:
12.09.03
